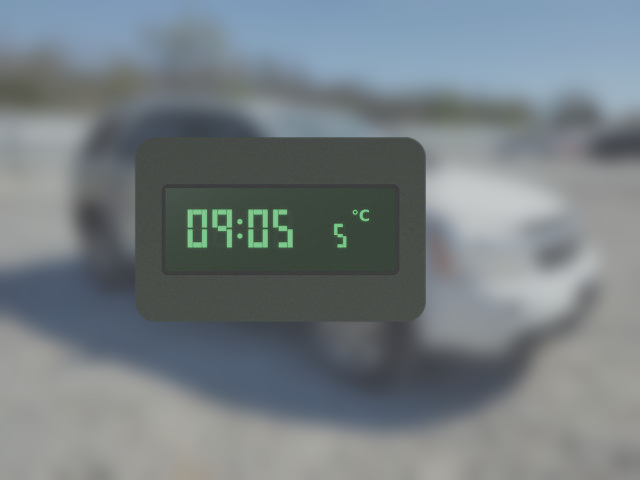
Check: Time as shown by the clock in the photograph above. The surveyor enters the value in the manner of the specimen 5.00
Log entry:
9.05
